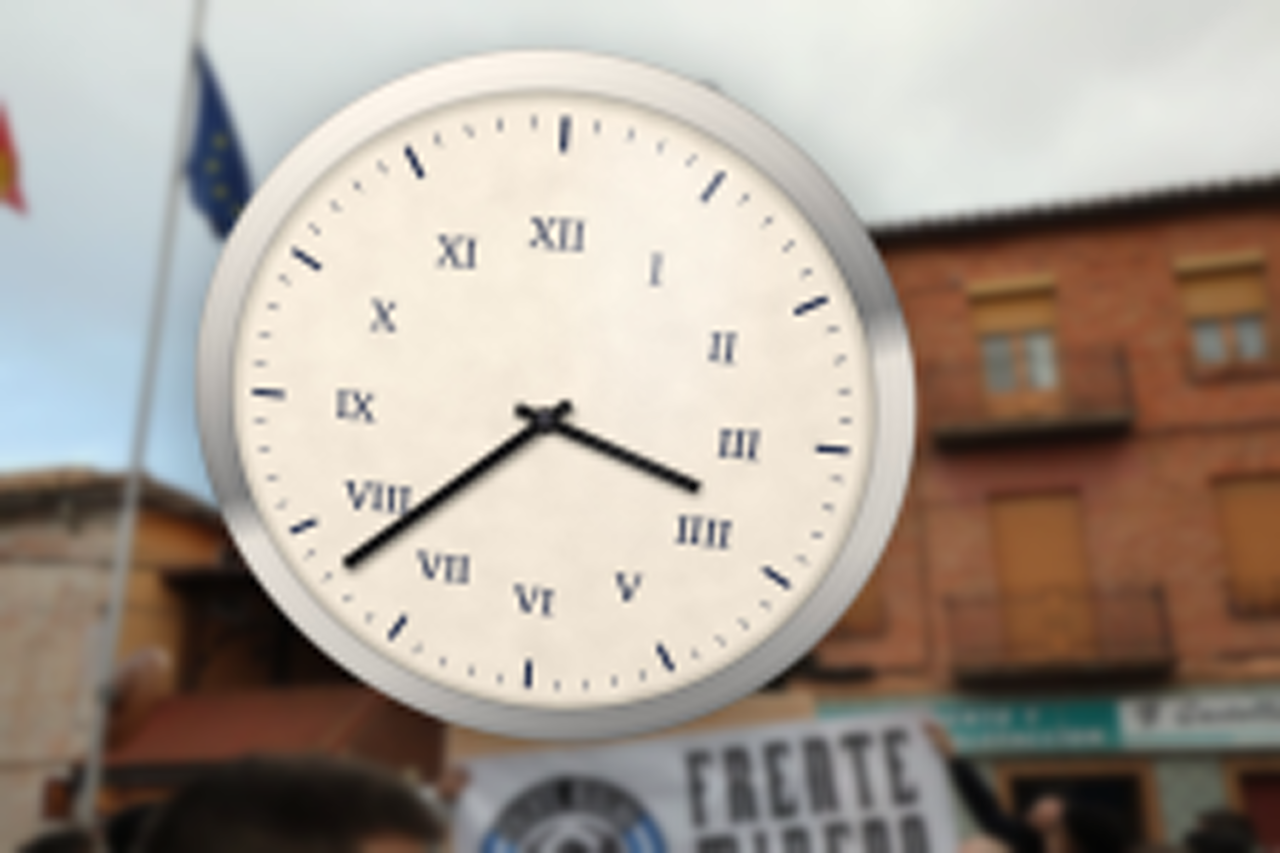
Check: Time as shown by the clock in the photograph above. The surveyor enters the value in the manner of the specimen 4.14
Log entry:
3.38
